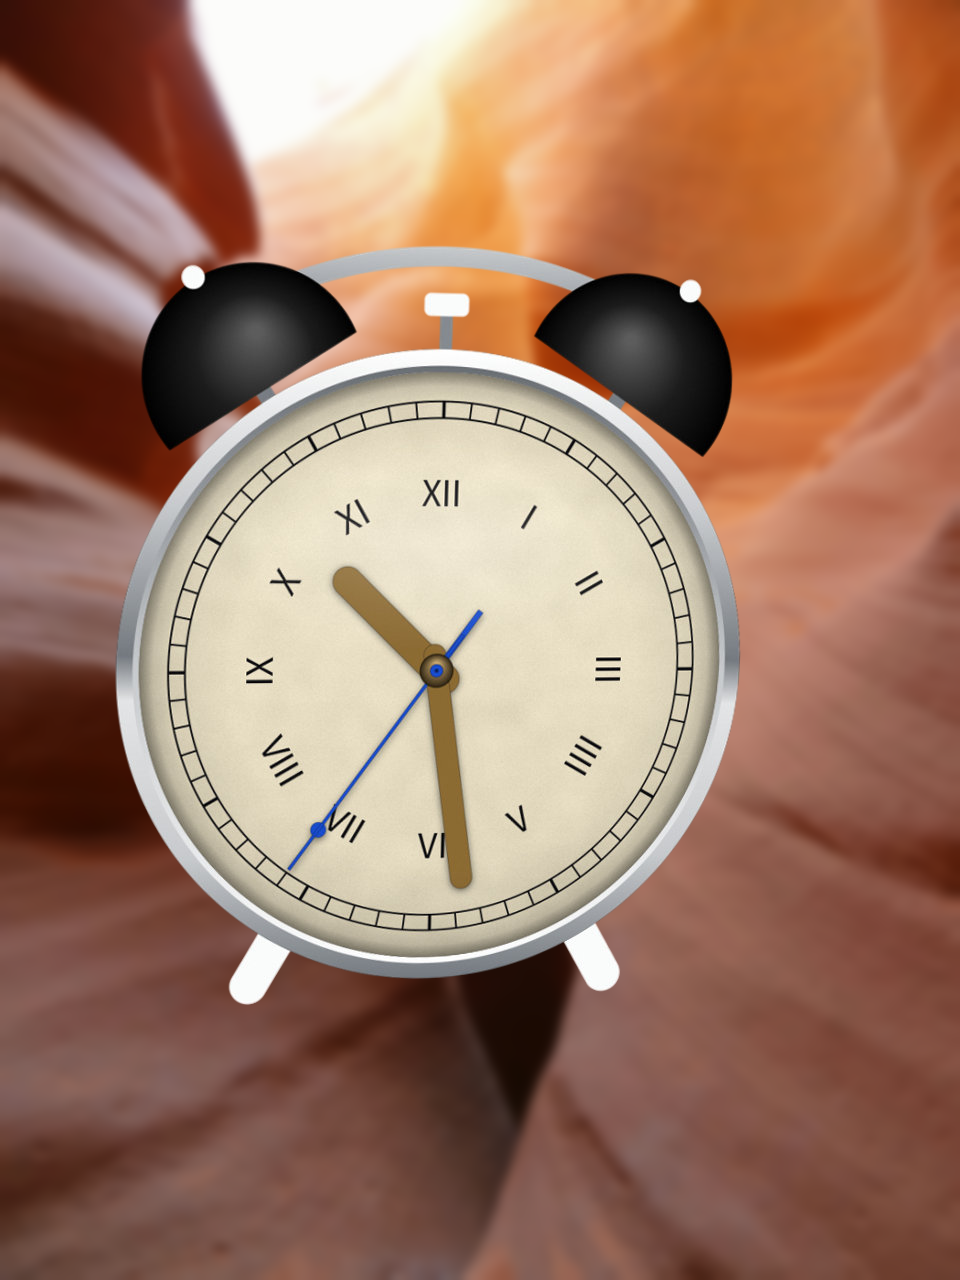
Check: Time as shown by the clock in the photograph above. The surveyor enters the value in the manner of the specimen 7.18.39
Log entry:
10.28.36
